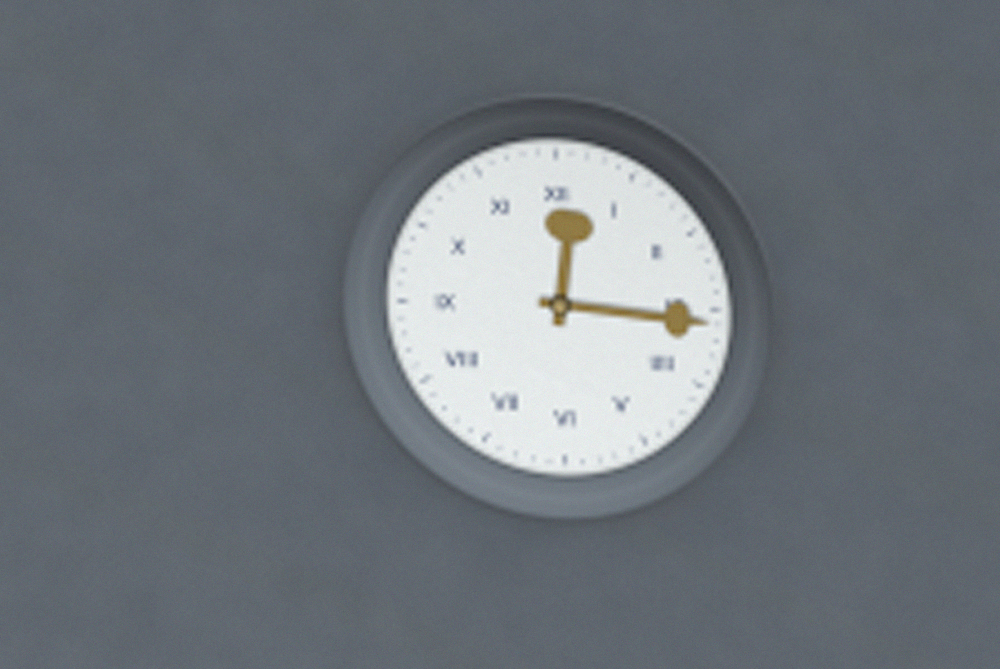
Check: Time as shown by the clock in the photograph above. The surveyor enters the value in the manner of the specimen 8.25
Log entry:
12.16
